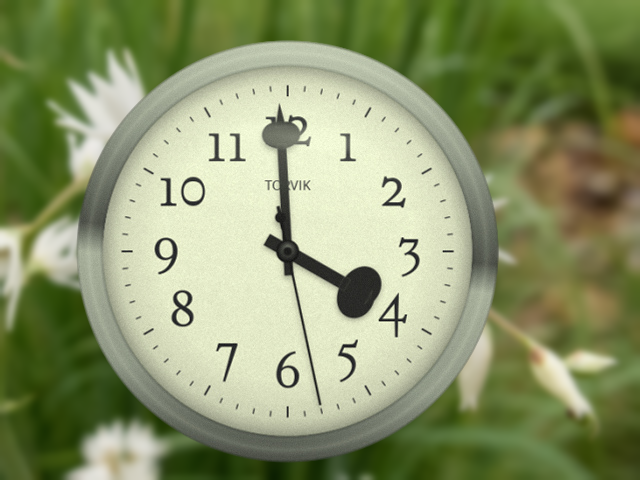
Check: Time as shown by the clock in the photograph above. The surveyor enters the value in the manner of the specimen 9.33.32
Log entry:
3.59.28
